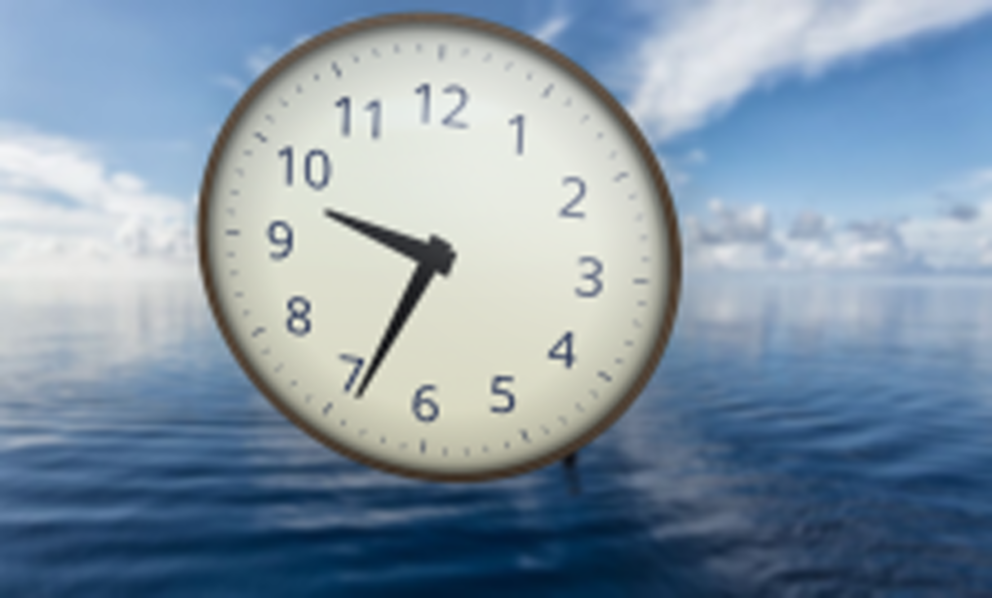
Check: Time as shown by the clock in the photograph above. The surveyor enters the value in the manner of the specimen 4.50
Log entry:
9.34
